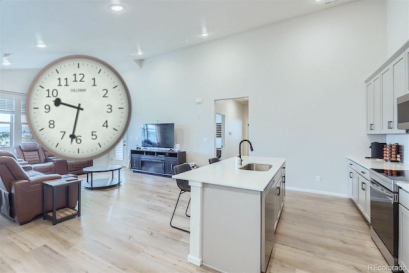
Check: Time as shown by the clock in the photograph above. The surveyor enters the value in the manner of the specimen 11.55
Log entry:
9.32
